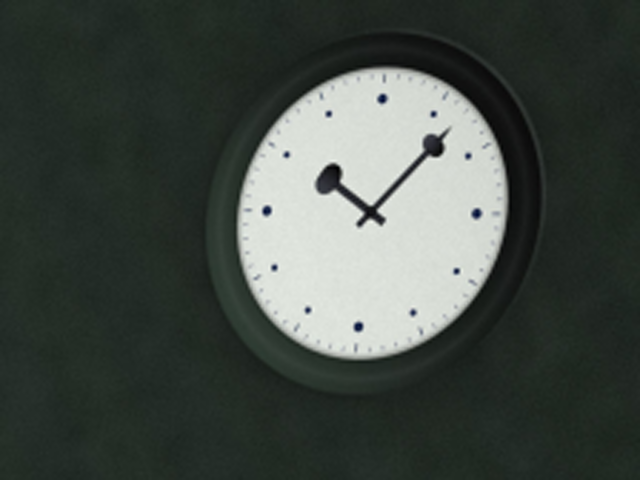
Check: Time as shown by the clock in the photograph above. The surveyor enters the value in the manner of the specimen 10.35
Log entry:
10.07
